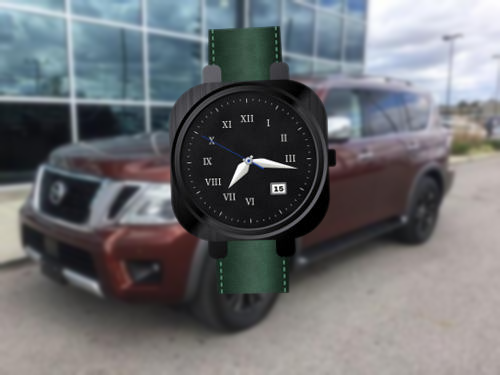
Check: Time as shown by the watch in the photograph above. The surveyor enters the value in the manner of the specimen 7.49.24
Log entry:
7.16.50
